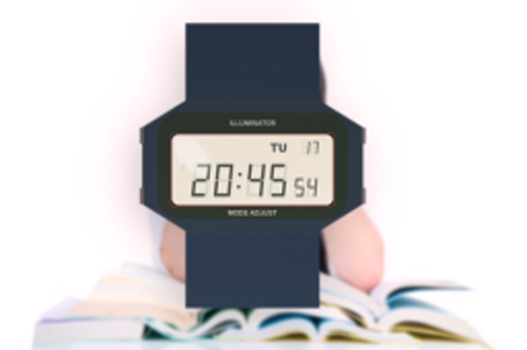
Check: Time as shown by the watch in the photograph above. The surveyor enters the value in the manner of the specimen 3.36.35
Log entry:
20.45.54
